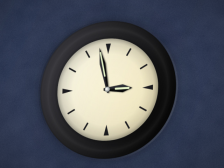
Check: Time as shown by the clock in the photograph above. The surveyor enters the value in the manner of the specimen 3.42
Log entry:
2.58
